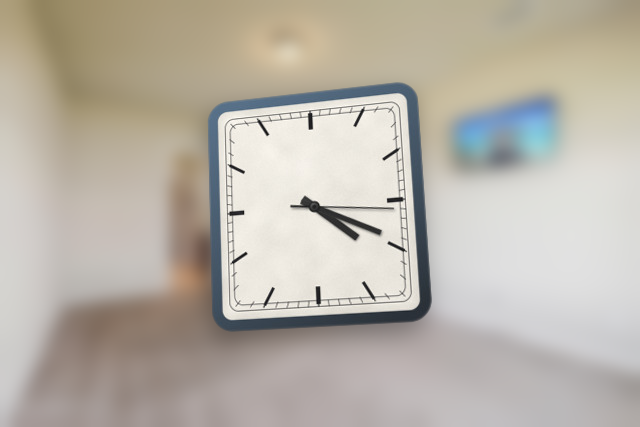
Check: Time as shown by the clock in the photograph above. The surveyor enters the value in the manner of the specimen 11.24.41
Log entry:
4.19.16
